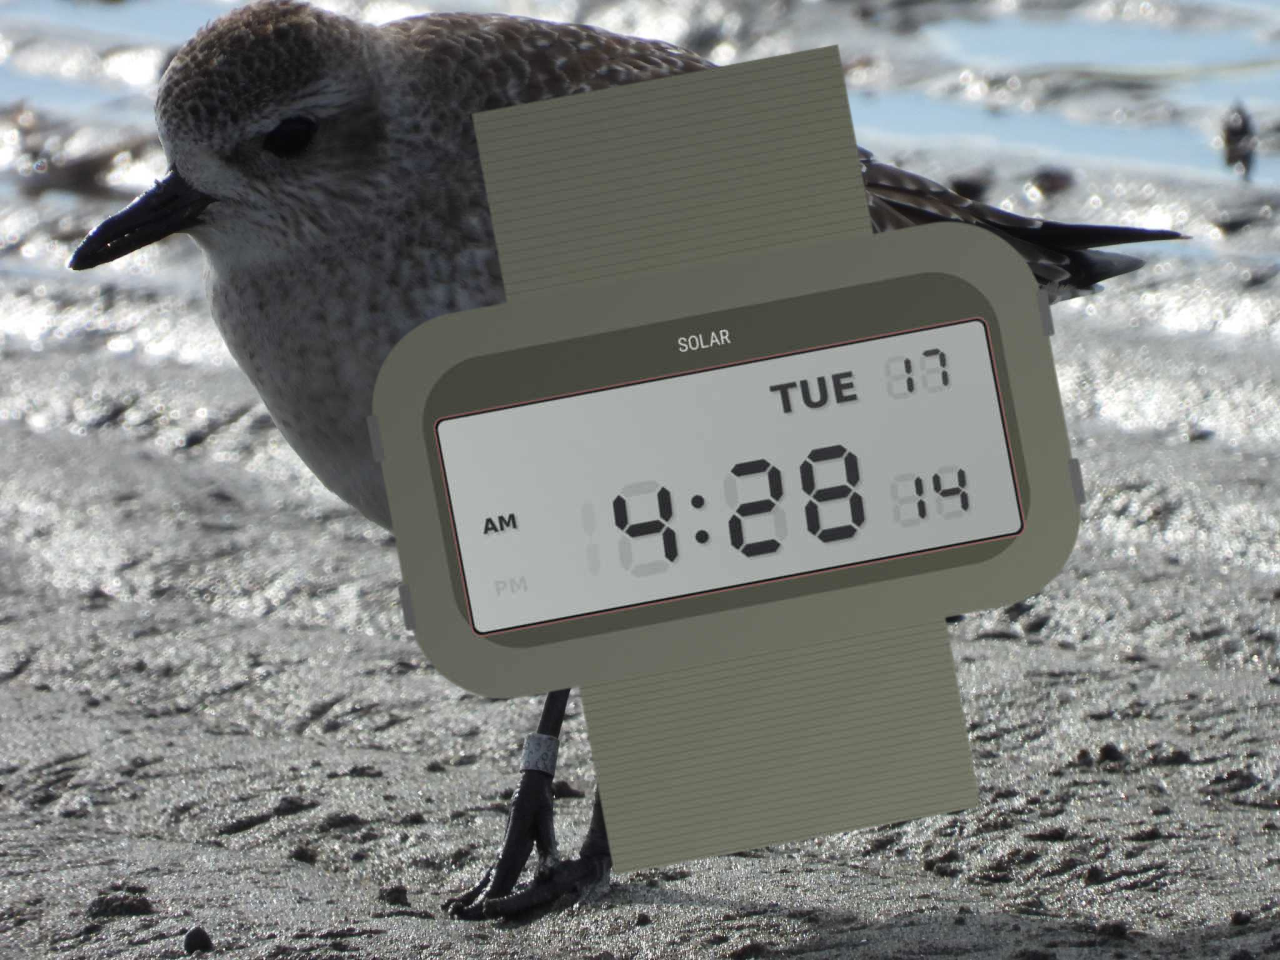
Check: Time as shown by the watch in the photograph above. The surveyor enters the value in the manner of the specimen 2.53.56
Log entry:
4.28.14
